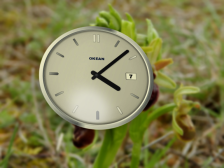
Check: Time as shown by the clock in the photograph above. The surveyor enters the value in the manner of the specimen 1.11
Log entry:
4.08
